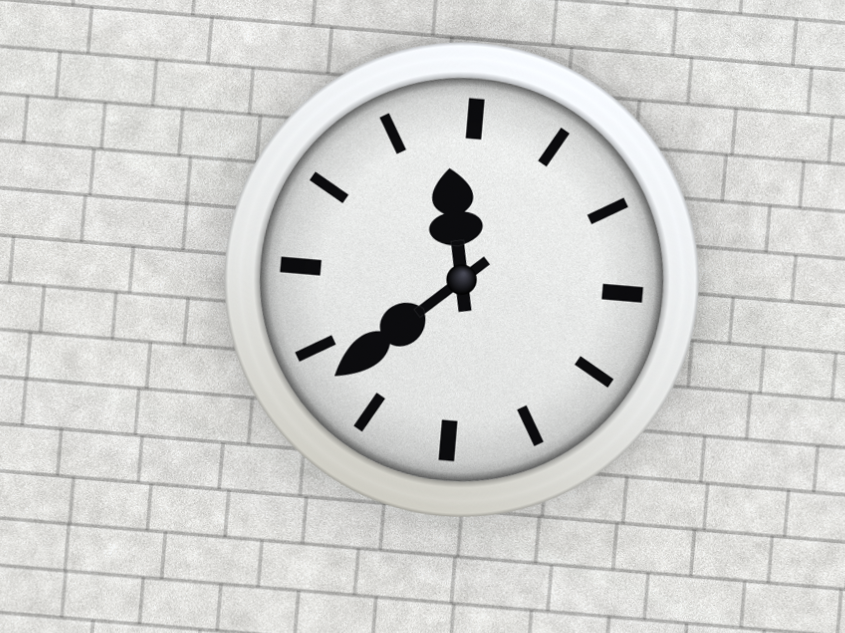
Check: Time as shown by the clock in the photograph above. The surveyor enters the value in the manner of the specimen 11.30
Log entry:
11.38
